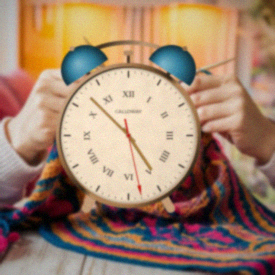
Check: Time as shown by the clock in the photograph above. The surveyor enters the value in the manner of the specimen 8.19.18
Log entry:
4.52.28
